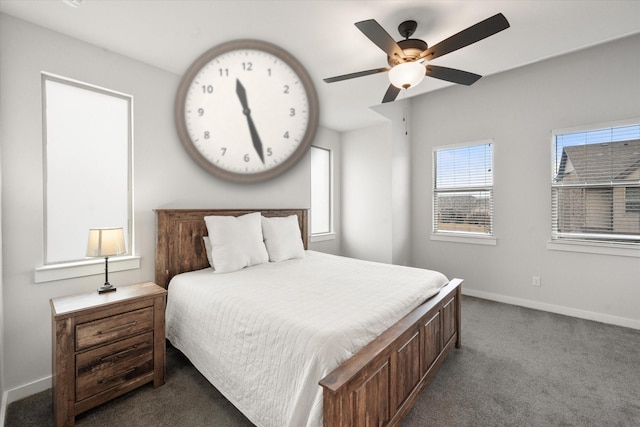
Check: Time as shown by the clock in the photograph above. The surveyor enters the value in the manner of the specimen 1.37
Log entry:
11.27
